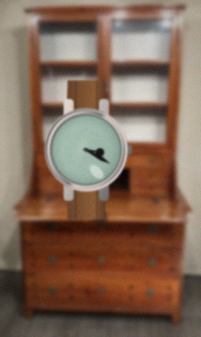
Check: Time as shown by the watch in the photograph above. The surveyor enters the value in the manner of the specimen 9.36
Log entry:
3.20
